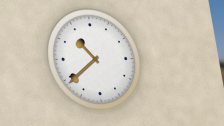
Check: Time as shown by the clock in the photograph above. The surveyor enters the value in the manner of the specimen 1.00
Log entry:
10.39
